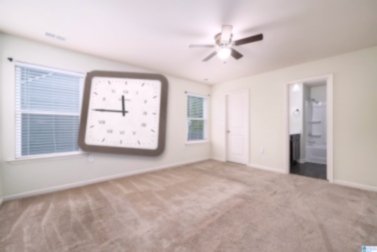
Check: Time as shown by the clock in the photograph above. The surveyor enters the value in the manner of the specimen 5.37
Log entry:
11.45
